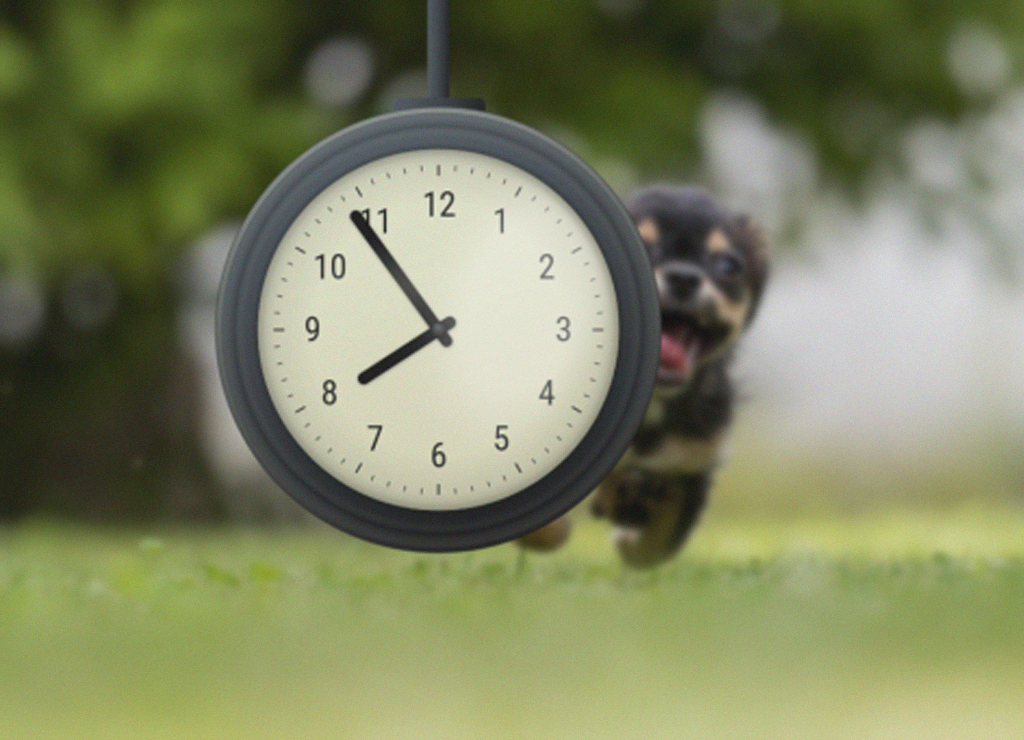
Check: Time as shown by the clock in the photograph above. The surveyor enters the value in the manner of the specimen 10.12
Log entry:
7.54
